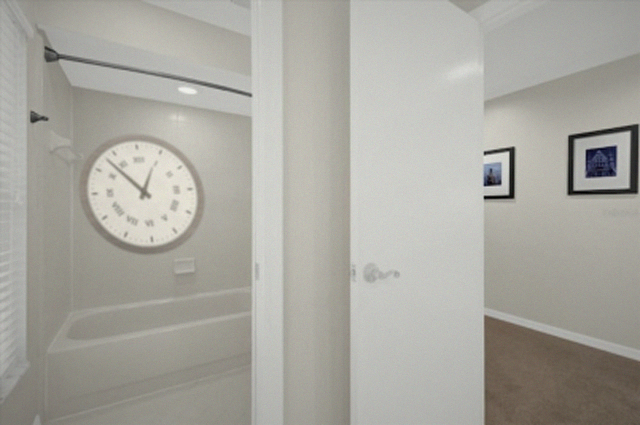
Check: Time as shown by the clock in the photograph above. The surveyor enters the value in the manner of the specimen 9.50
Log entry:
12.53
